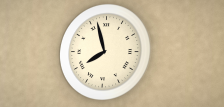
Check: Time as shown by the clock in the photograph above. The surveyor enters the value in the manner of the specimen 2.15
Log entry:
7.57
